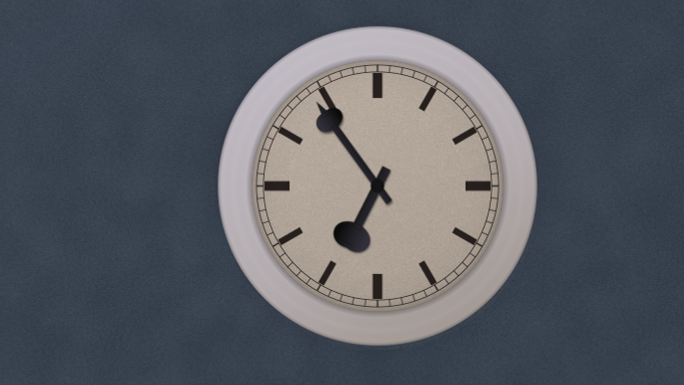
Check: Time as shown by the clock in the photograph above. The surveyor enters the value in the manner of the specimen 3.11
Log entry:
6.54
